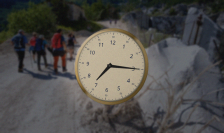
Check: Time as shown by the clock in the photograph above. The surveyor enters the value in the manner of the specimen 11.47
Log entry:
7.15
